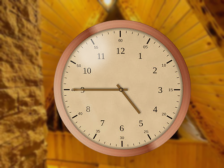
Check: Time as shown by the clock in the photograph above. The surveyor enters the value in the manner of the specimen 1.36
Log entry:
4.45
